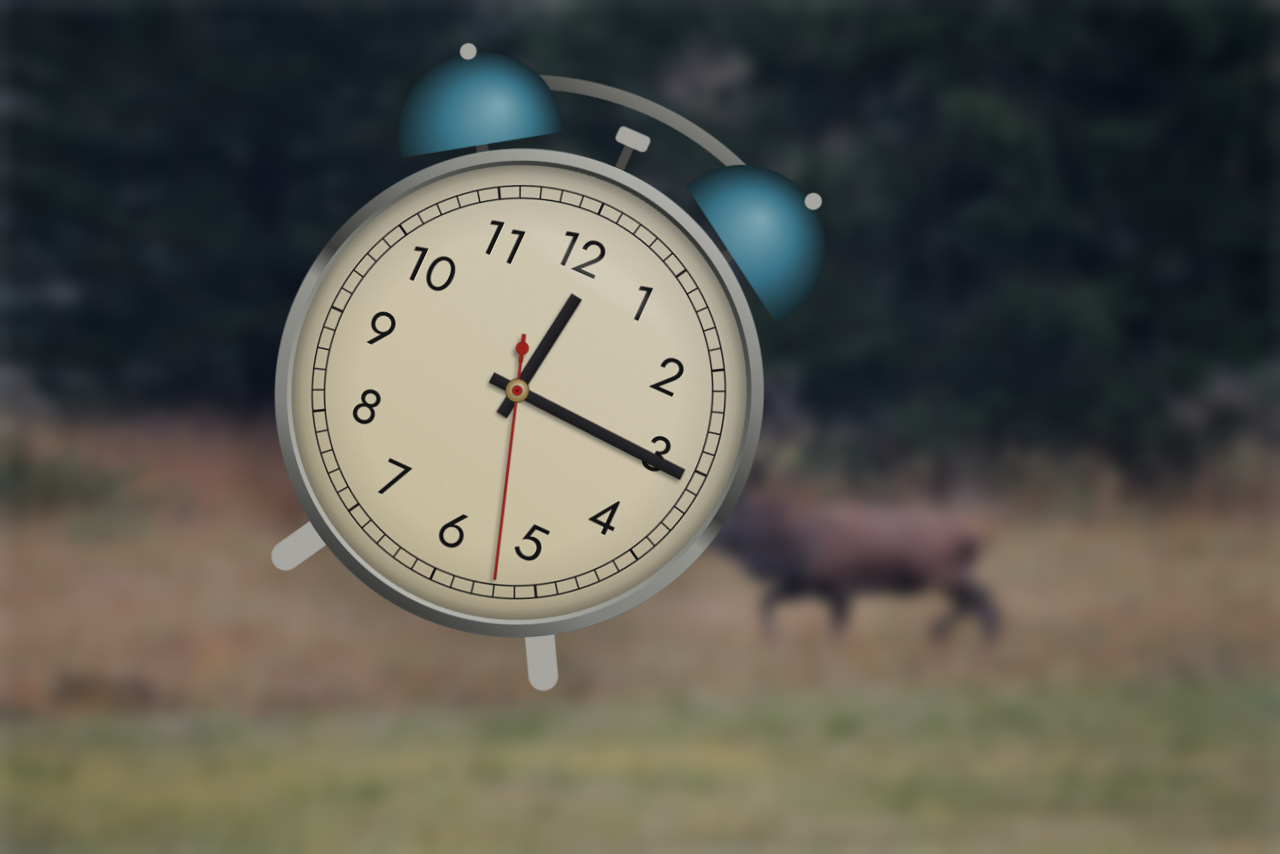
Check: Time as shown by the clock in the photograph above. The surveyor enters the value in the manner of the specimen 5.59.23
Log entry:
12.15.27
